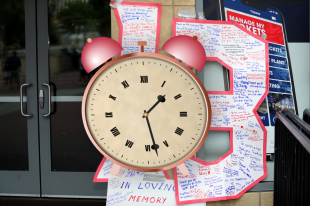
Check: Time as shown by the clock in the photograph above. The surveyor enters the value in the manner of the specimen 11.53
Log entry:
1.28
